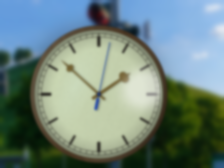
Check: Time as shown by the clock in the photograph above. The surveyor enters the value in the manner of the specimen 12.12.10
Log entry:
1.52.02
